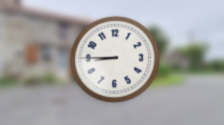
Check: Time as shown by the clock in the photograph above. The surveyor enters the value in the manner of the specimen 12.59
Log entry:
8.45
